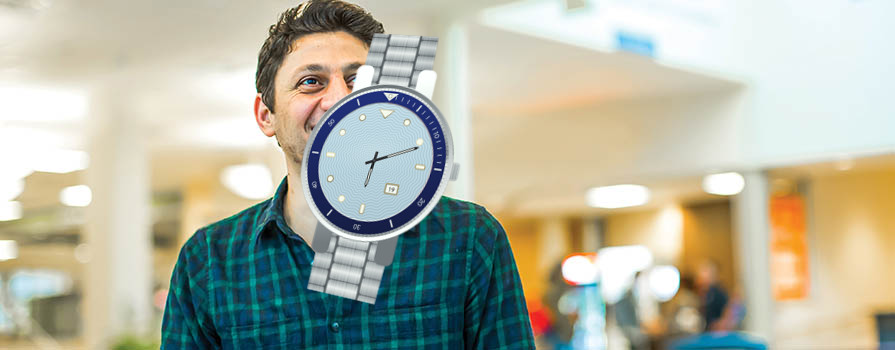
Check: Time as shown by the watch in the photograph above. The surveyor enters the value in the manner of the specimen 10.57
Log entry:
6.11
